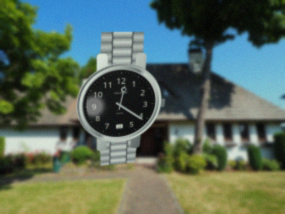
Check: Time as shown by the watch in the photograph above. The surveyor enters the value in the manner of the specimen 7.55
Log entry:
12.21
